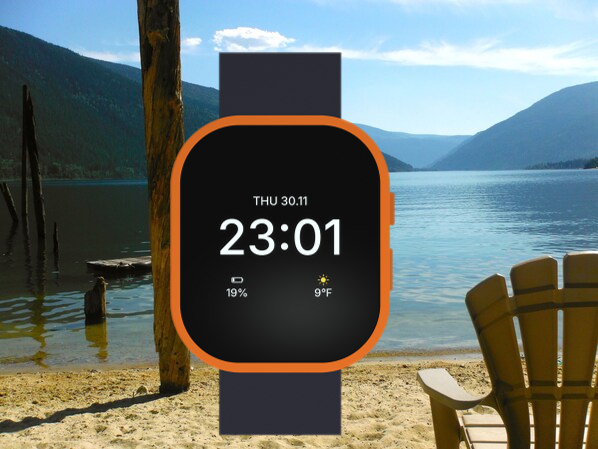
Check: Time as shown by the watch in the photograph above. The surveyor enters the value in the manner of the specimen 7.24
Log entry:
23.01
